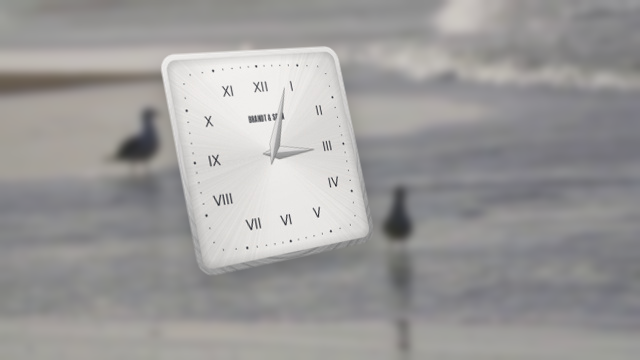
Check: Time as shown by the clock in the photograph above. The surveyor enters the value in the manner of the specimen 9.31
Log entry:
3.04
